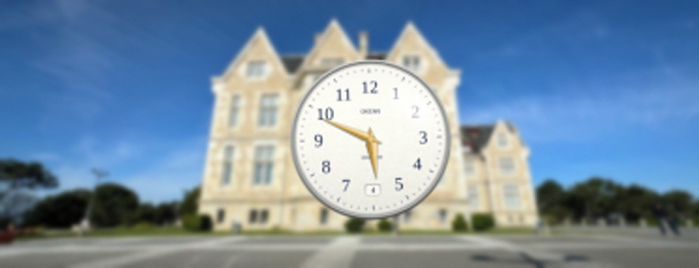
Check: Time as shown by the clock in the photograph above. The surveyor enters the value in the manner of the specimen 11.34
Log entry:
5.49
